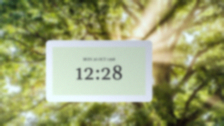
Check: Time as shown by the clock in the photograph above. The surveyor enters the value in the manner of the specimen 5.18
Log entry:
12.28
